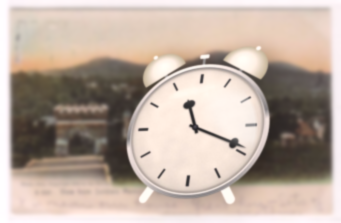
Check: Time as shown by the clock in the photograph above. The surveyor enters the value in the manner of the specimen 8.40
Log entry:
11.19
